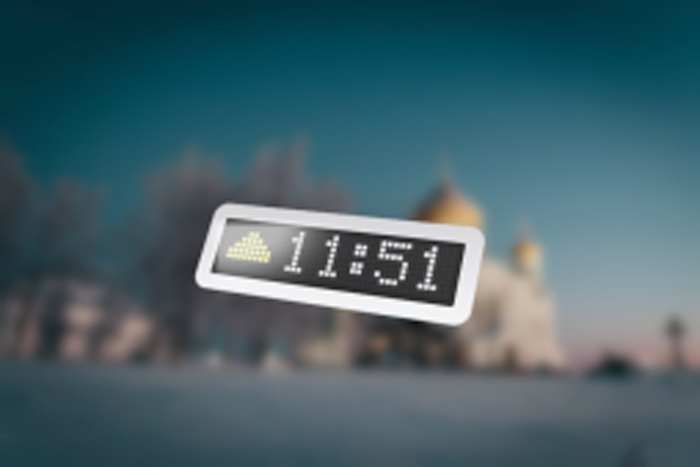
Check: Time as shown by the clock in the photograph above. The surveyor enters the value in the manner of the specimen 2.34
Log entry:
11.51
